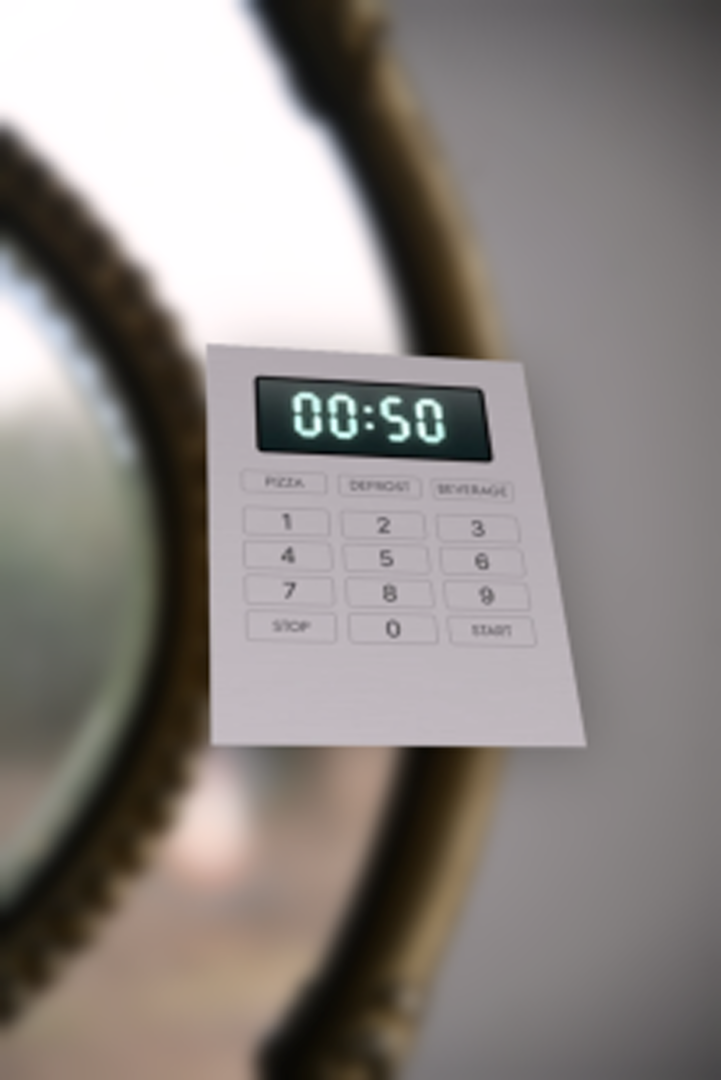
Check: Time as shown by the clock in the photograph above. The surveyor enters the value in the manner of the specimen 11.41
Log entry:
0.50
